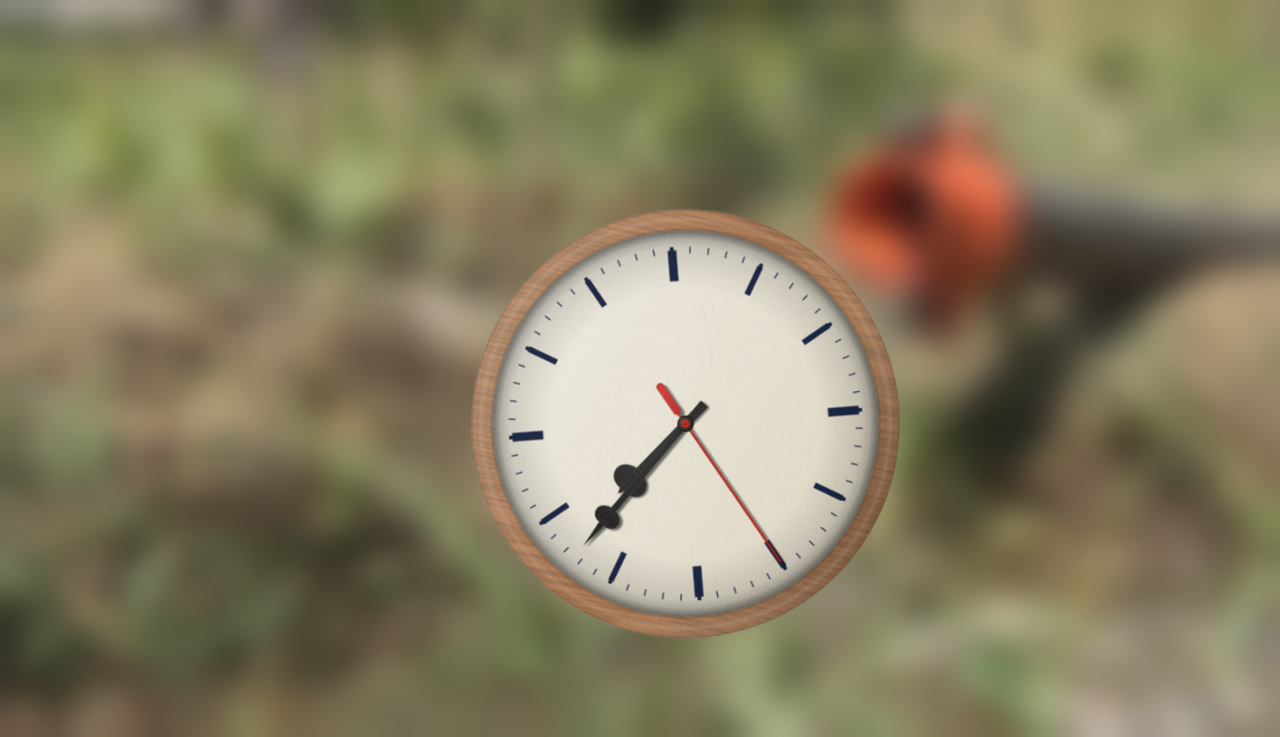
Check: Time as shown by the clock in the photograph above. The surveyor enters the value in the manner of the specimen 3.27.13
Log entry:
7.37.25
